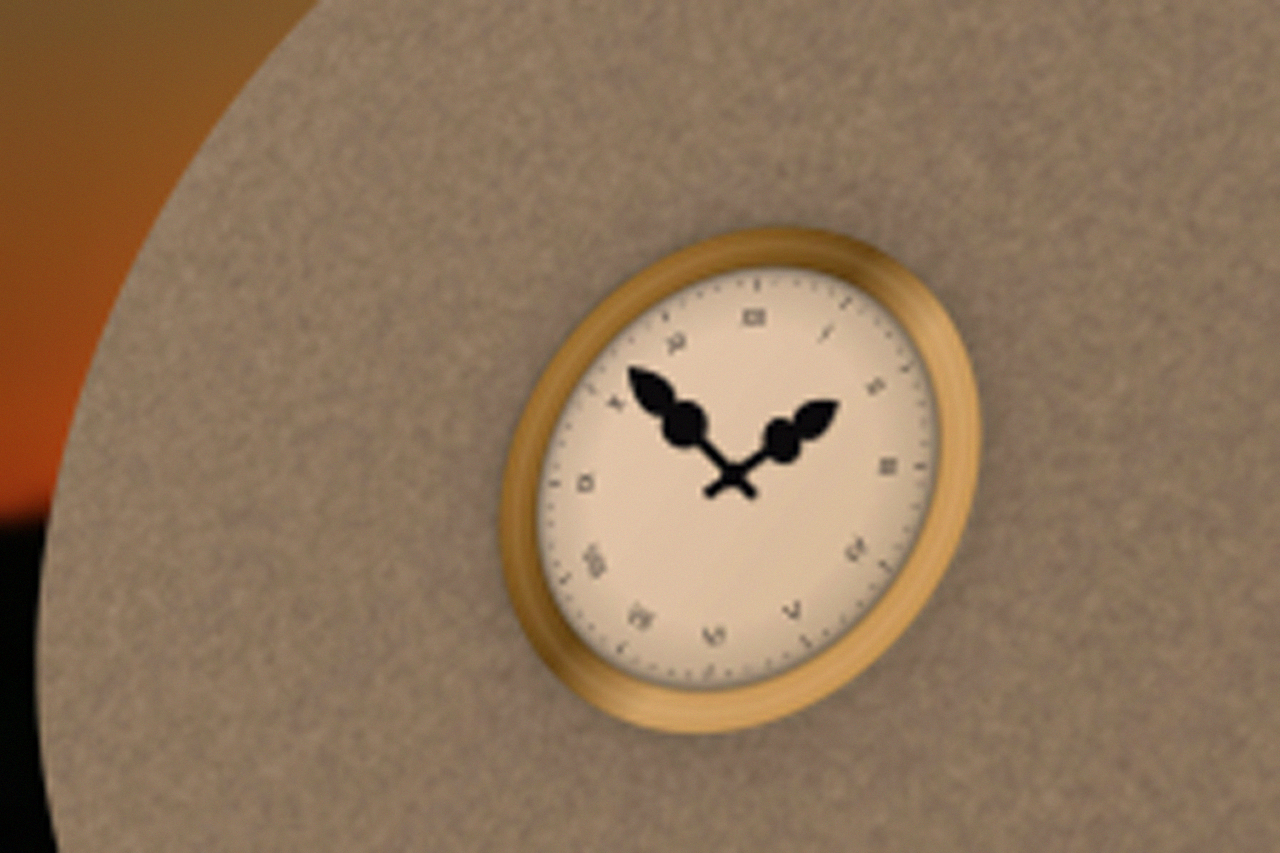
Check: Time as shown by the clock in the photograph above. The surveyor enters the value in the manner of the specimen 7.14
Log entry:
1.52
